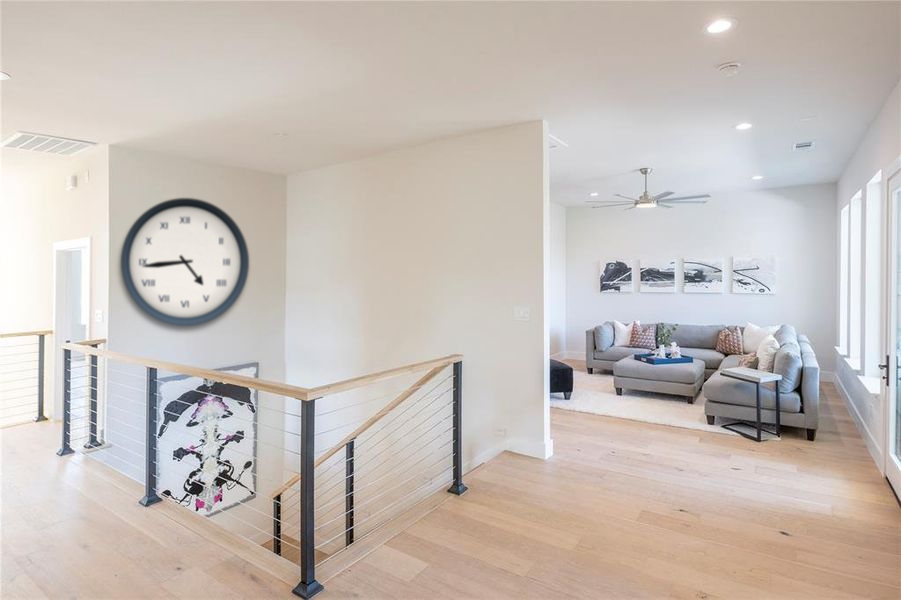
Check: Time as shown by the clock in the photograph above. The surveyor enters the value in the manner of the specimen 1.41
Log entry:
4.44
